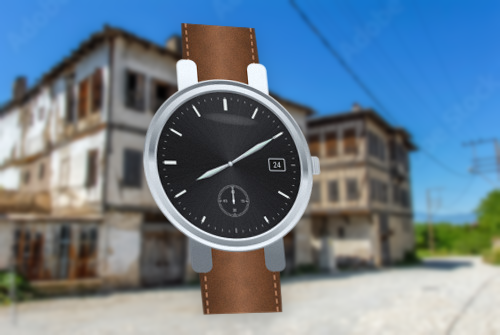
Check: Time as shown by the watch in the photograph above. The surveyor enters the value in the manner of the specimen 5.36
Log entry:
8.10
